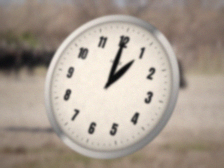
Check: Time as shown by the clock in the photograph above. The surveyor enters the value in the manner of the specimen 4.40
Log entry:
1.00
